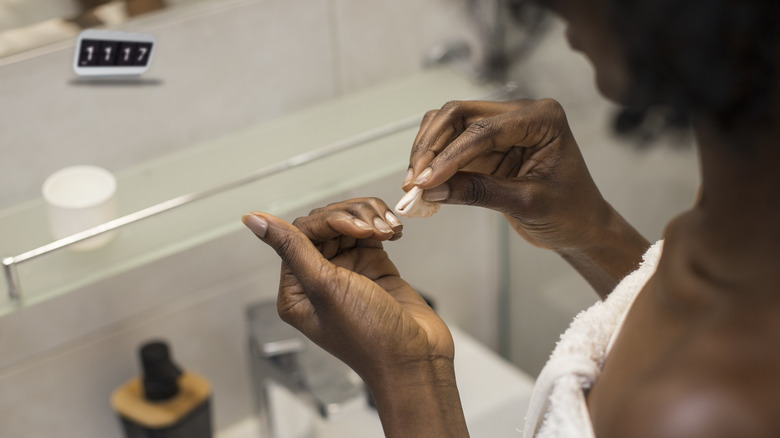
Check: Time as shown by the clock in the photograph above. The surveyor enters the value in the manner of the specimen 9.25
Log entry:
11.17
